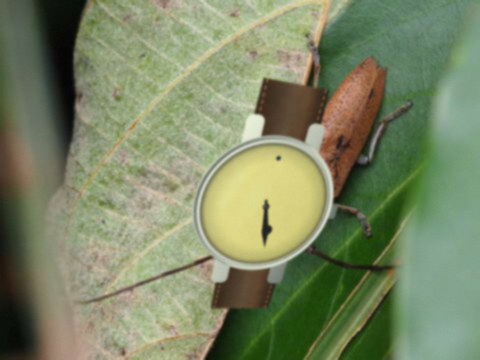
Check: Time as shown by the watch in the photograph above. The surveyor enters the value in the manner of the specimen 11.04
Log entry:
5.28
